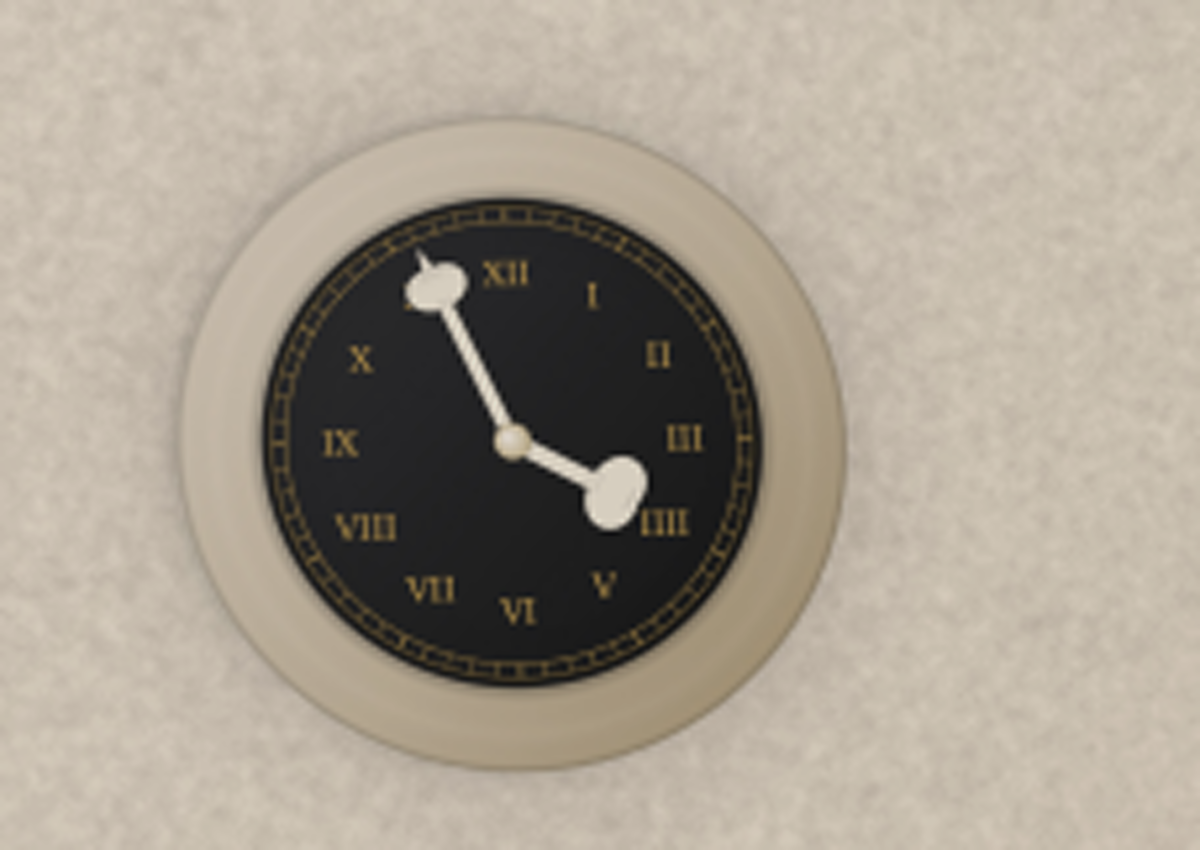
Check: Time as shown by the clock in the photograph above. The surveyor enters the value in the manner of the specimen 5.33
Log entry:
3.56
